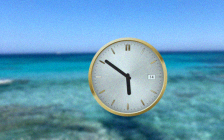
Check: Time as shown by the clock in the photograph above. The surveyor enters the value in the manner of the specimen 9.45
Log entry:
5.51
